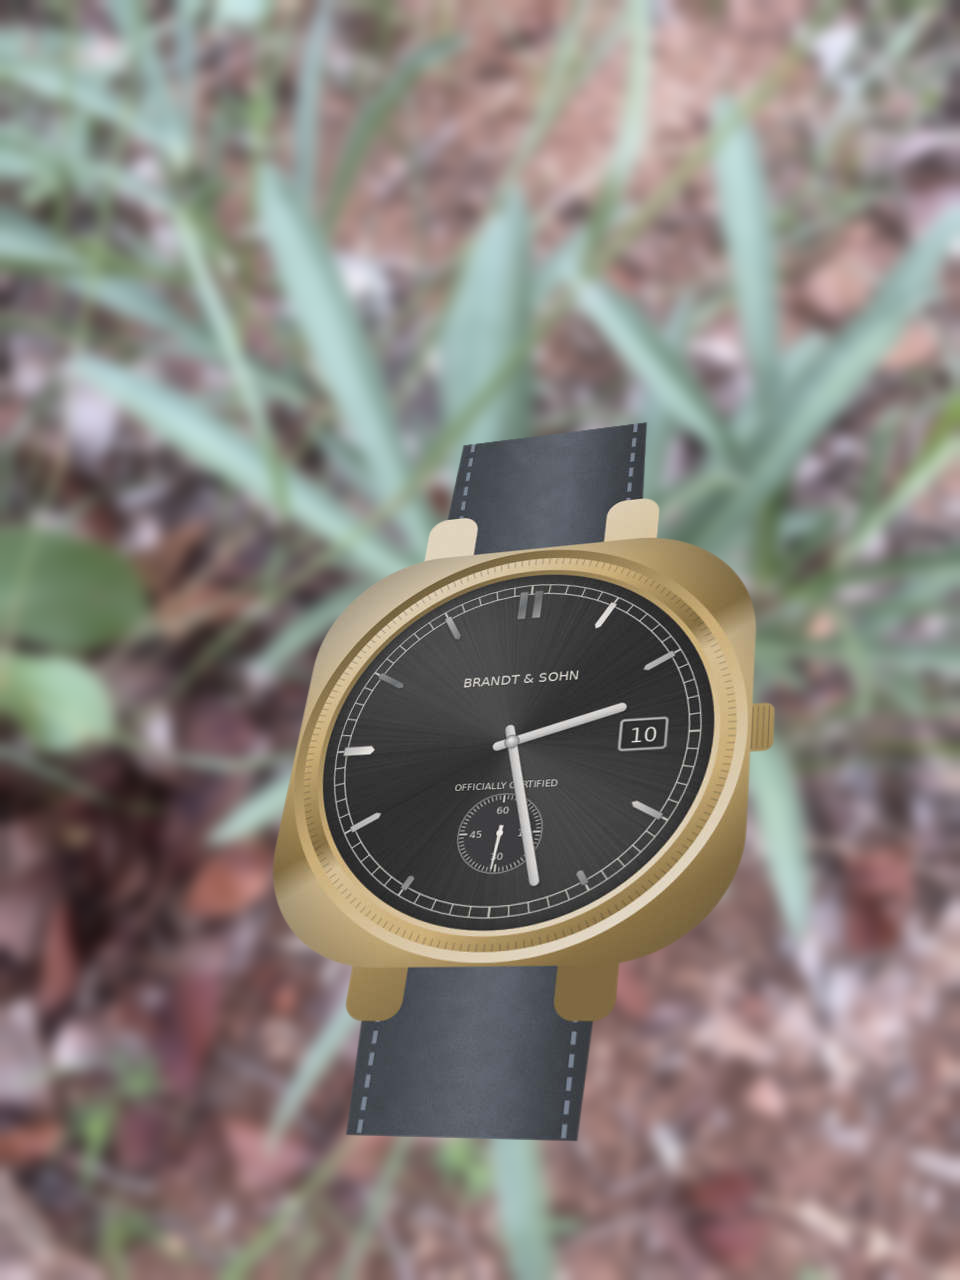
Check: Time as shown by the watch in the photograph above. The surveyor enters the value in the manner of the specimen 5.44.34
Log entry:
2.27.31
